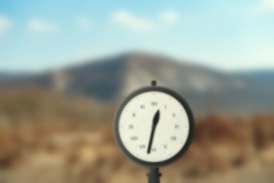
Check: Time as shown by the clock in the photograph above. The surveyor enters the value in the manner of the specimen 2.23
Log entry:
12.32
